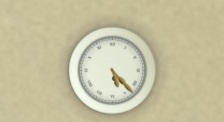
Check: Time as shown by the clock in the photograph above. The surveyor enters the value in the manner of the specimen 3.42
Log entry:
5.23
